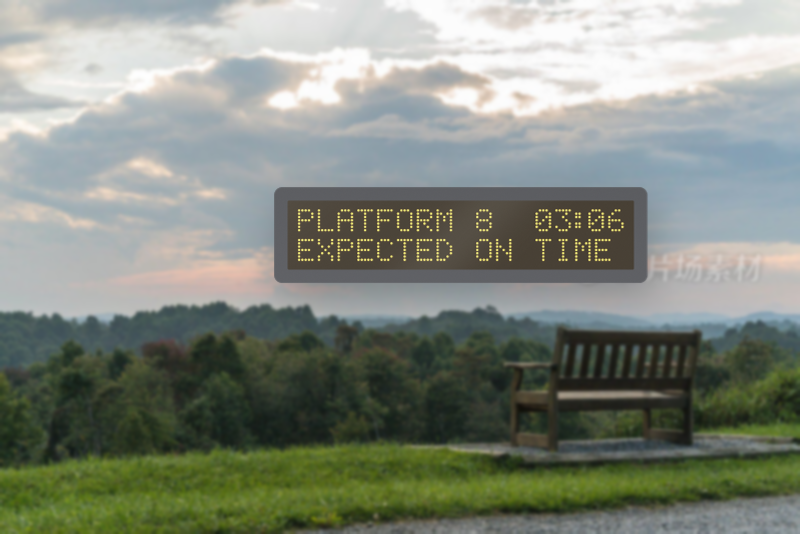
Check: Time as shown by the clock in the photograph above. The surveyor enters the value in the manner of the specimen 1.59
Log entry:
3.06
